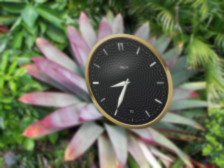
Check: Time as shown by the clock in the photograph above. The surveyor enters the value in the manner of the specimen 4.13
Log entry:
8.35
